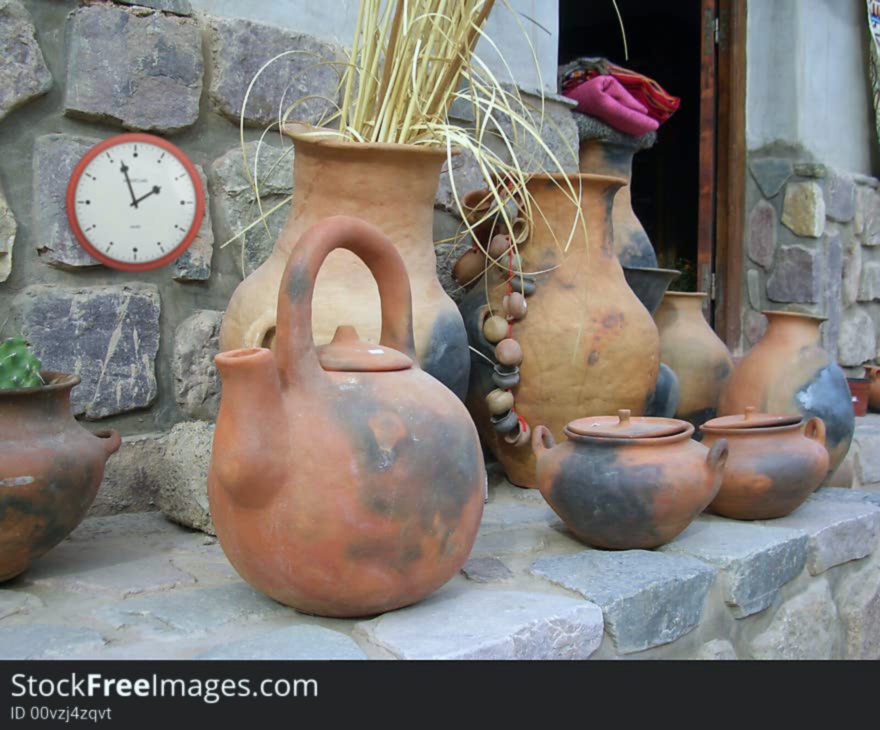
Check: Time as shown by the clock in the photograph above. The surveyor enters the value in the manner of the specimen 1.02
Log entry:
1.57
